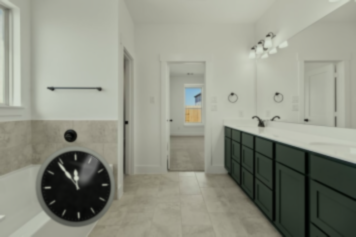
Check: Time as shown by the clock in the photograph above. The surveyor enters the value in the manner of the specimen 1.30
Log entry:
11.54
